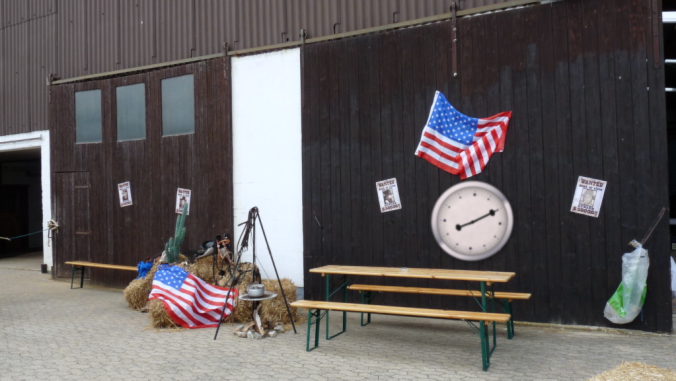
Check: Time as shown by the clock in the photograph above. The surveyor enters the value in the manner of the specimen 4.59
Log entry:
8.10
